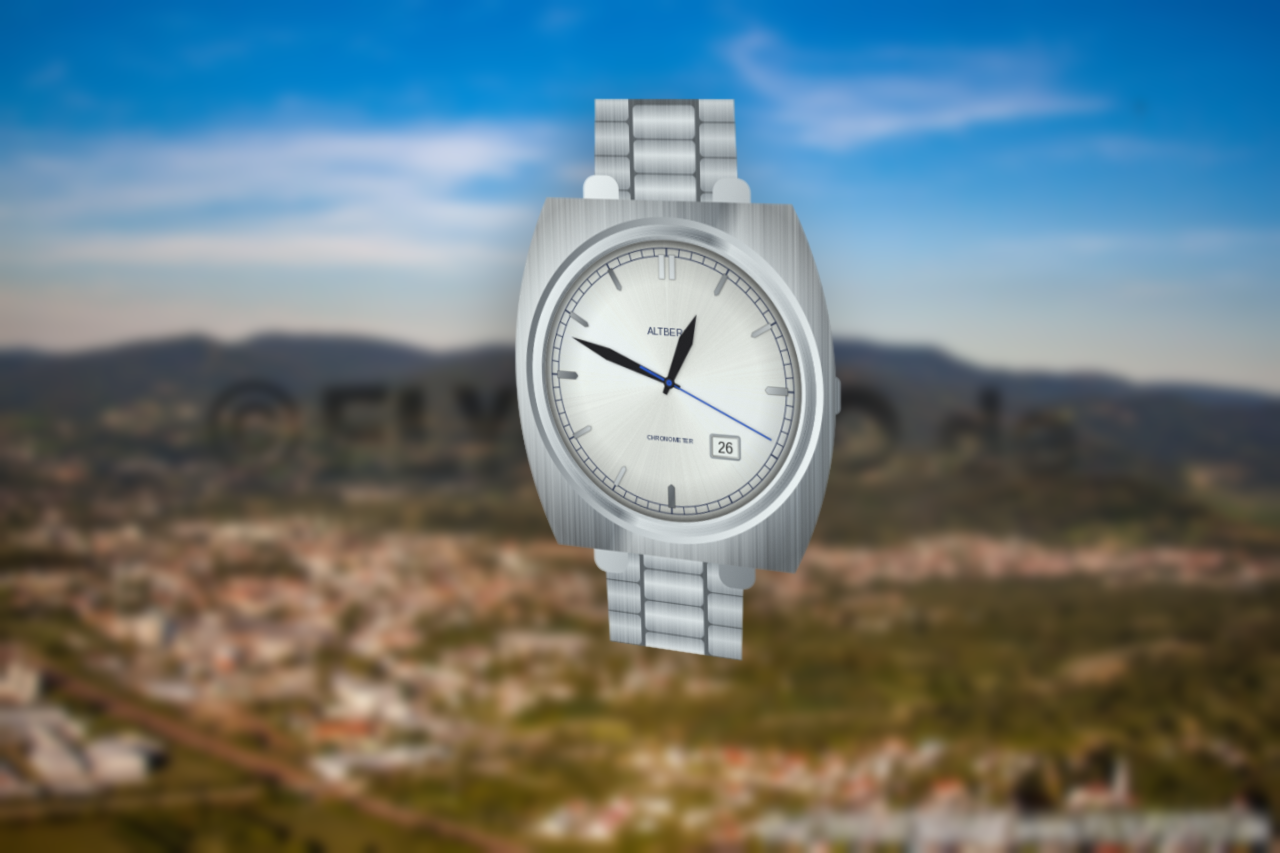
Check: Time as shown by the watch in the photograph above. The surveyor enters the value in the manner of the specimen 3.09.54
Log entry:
12.48.19
